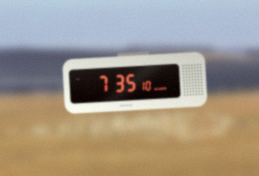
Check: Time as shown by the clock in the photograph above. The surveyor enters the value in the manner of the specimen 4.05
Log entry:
7.35
